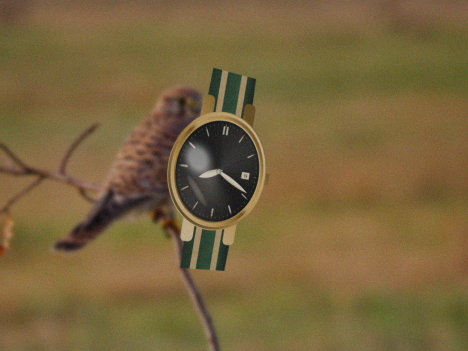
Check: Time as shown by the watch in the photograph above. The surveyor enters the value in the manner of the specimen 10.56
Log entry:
8.19
